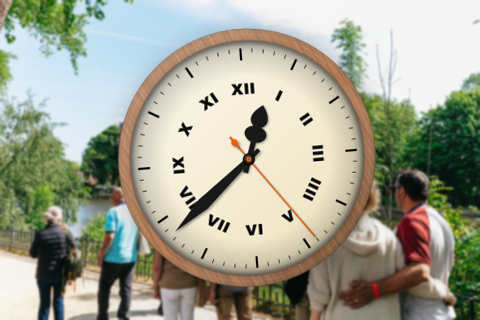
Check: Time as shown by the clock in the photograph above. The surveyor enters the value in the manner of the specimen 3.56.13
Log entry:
12.38.24
